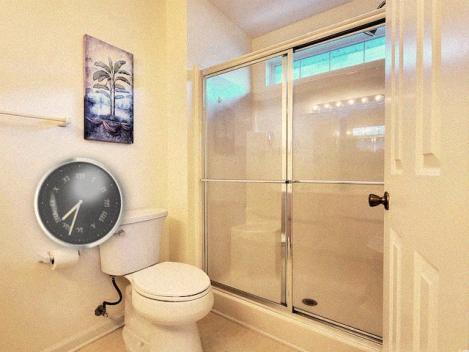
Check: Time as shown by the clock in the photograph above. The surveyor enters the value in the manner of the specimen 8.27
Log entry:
7.33
